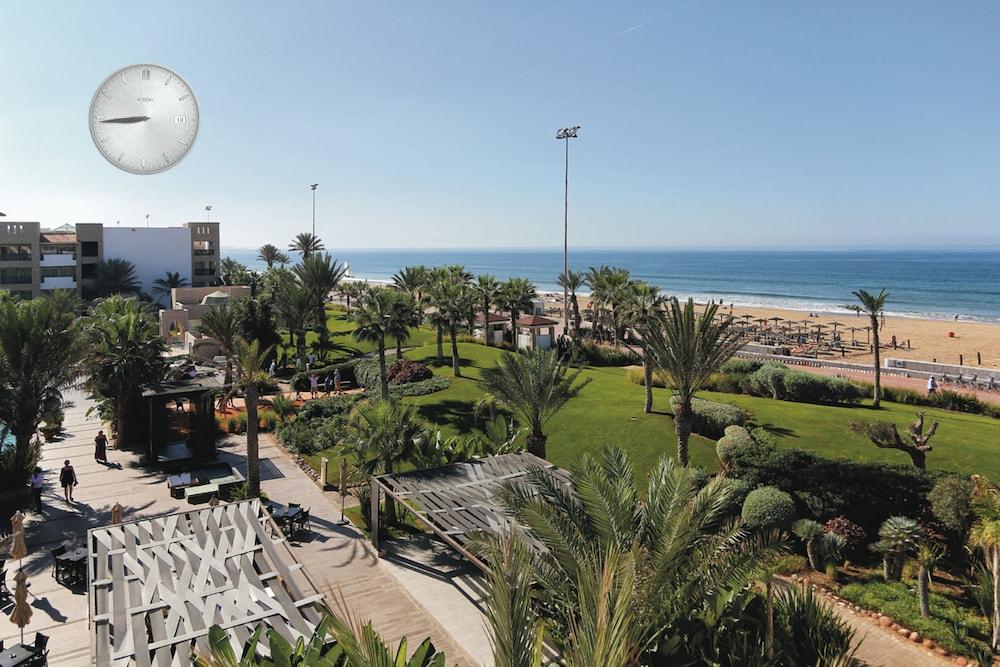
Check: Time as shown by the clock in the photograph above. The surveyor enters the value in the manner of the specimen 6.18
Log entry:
8.44
